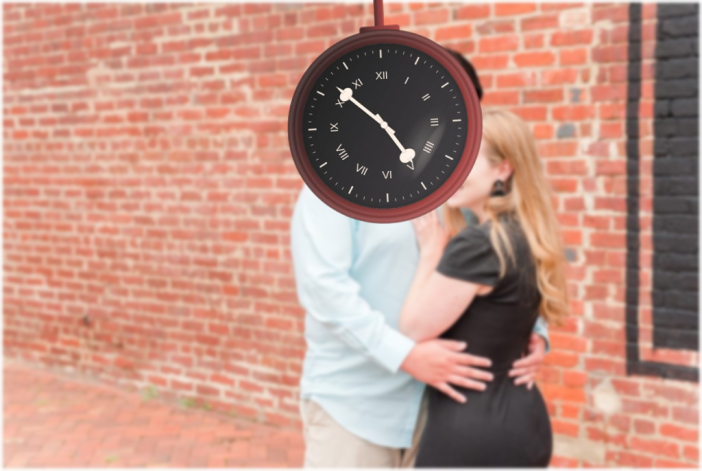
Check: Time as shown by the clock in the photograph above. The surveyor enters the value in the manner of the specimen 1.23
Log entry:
4.52
